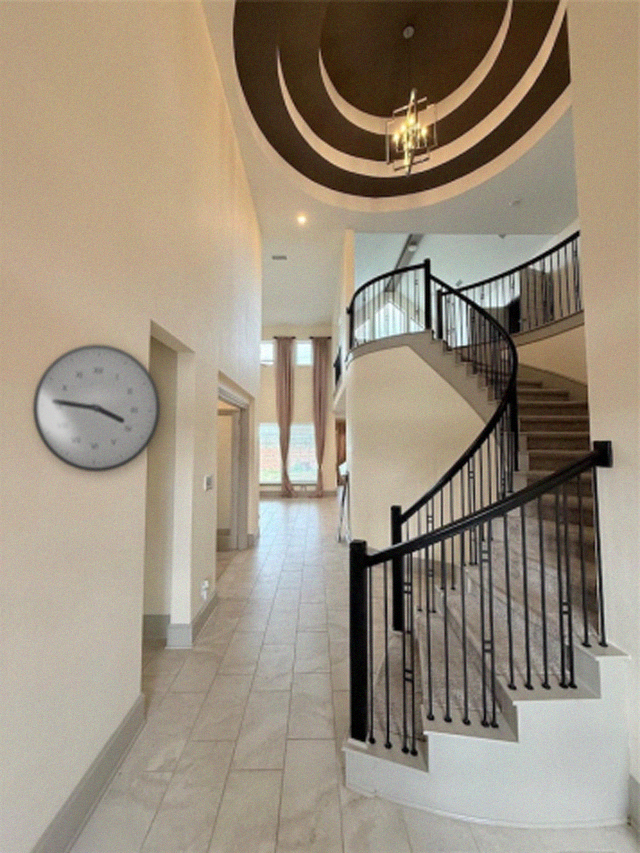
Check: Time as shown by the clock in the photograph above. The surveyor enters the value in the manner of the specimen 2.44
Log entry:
3.46
